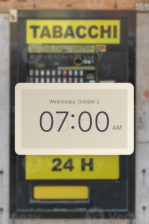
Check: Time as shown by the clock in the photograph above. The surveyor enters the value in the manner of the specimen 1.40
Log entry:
7.00
